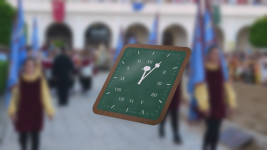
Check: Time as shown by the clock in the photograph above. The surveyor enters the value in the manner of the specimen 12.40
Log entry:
12.05
